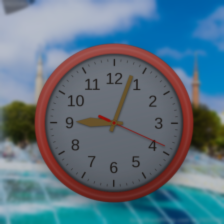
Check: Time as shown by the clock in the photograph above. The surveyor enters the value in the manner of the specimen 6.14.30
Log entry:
9.03.19
